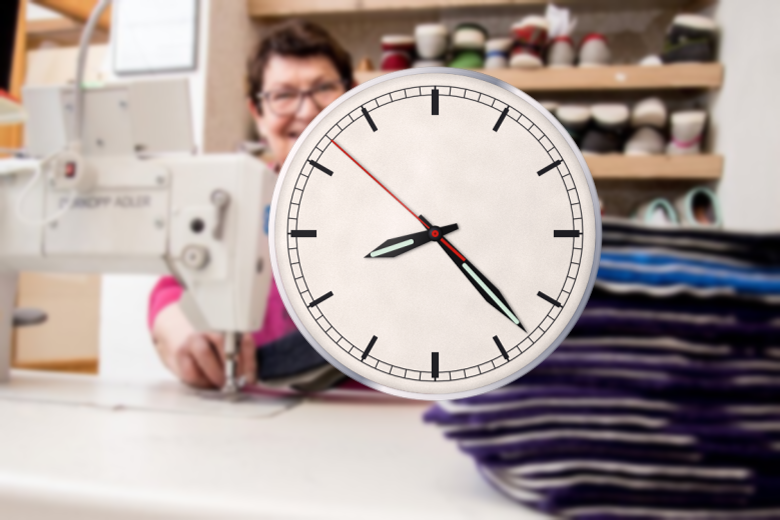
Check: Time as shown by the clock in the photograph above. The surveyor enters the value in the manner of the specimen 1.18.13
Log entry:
8.22.52
